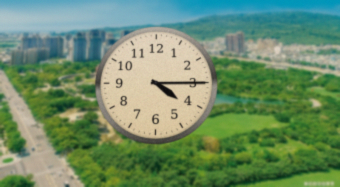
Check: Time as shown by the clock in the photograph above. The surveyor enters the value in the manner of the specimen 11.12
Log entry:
4.15
